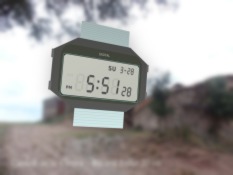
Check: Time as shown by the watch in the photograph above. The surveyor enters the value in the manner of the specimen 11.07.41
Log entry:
5.51.28
